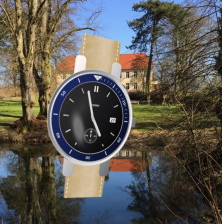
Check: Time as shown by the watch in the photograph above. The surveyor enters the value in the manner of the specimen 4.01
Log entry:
4.57
